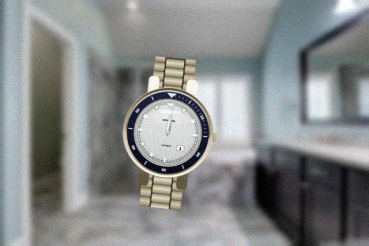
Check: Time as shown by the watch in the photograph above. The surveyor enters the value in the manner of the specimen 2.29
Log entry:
12.01
